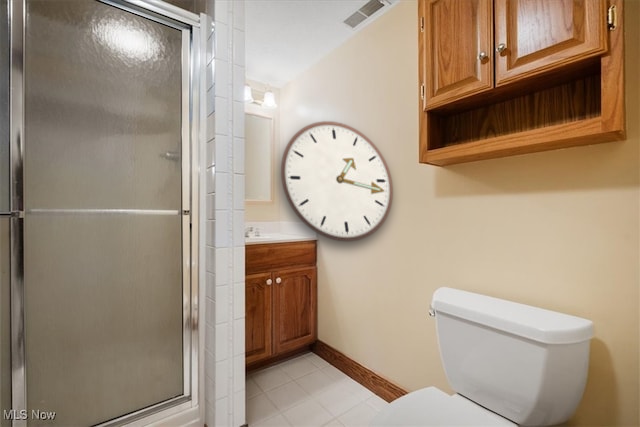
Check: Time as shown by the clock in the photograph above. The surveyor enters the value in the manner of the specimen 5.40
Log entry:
1.17
